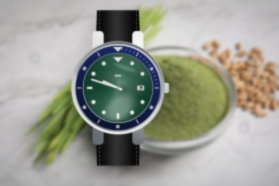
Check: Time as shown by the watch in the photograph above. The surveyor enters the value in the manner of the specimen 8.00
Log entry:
9.48
